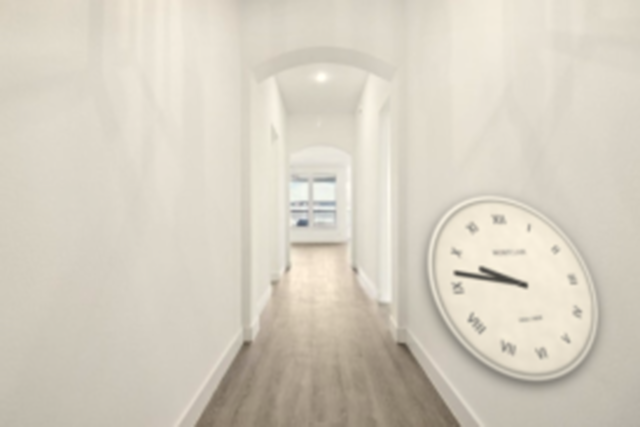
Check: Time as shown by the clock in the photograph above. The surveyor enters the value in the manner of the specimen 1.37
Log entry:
9.47
